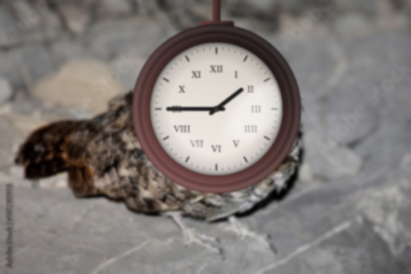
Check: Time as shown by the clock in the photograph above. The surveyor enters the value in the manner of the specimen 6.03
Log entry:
1.45
